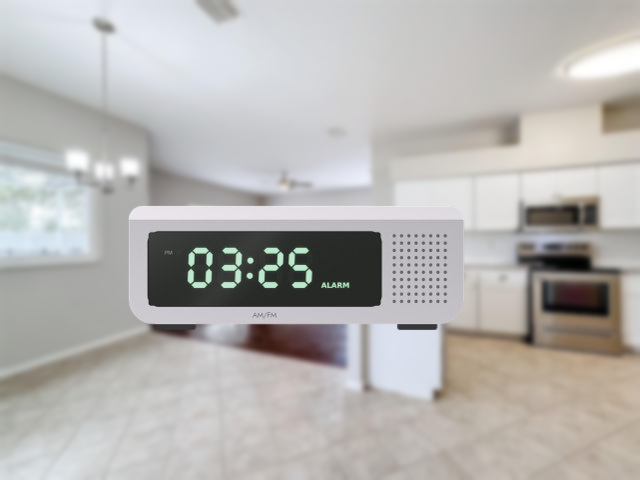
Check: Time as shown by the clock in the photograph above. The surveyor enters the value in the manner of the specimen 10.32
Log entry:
3.25
